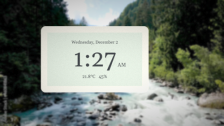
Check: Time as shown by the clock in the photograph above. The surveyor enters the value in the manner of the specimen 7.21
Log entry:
1.27
